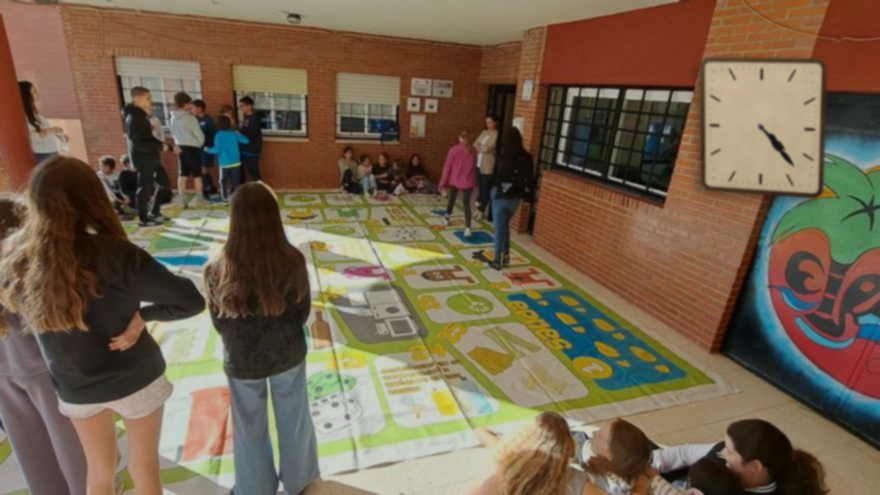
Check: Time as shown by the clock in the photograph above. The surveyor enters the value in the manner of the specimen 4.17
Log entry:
4.23
